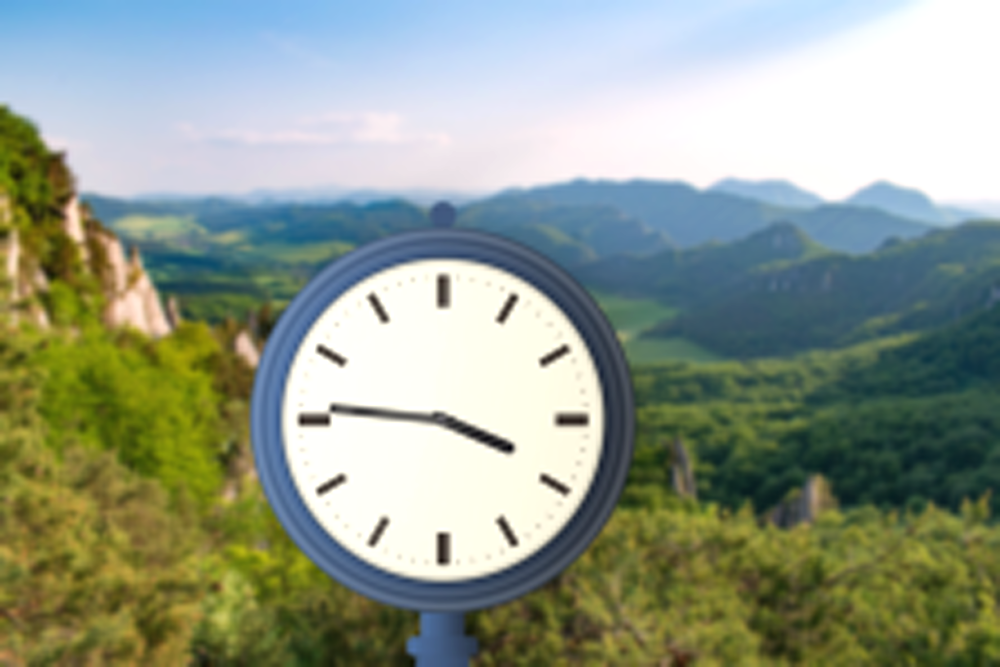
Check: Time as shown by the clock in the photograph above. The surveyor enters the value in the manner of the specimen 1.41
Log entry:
3.46
